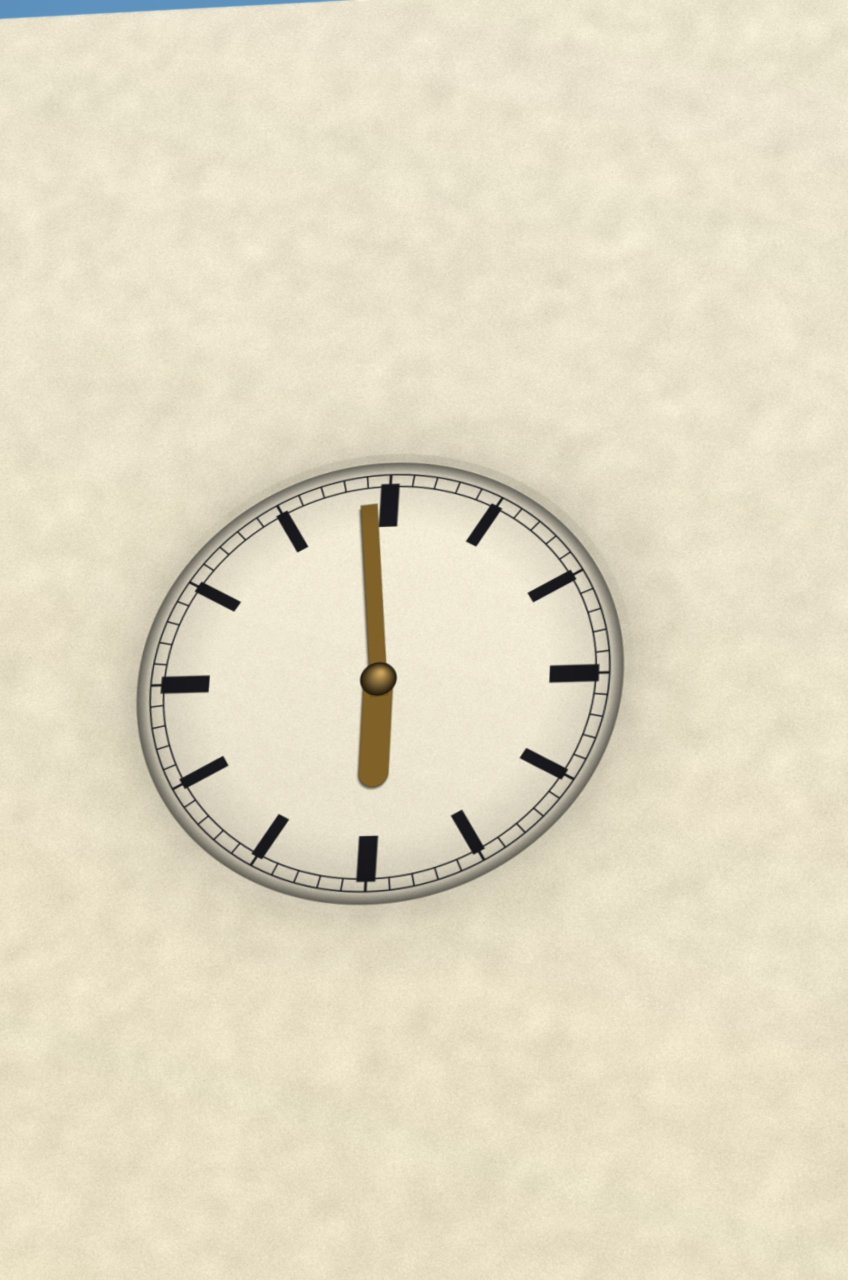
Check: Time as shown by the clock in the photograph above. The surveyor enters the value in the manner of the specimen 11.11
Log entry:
5.59
